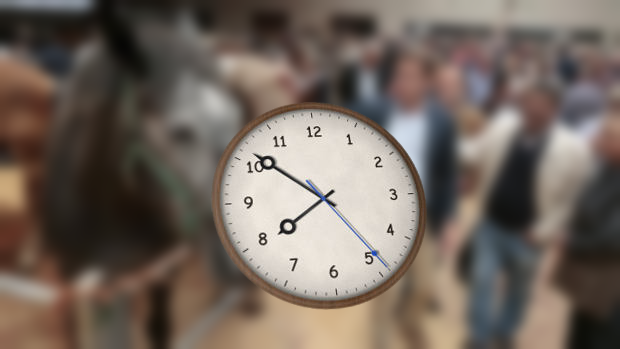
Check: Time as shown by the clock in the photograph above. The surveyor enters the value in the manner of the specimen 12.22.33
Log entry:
7.51.24
